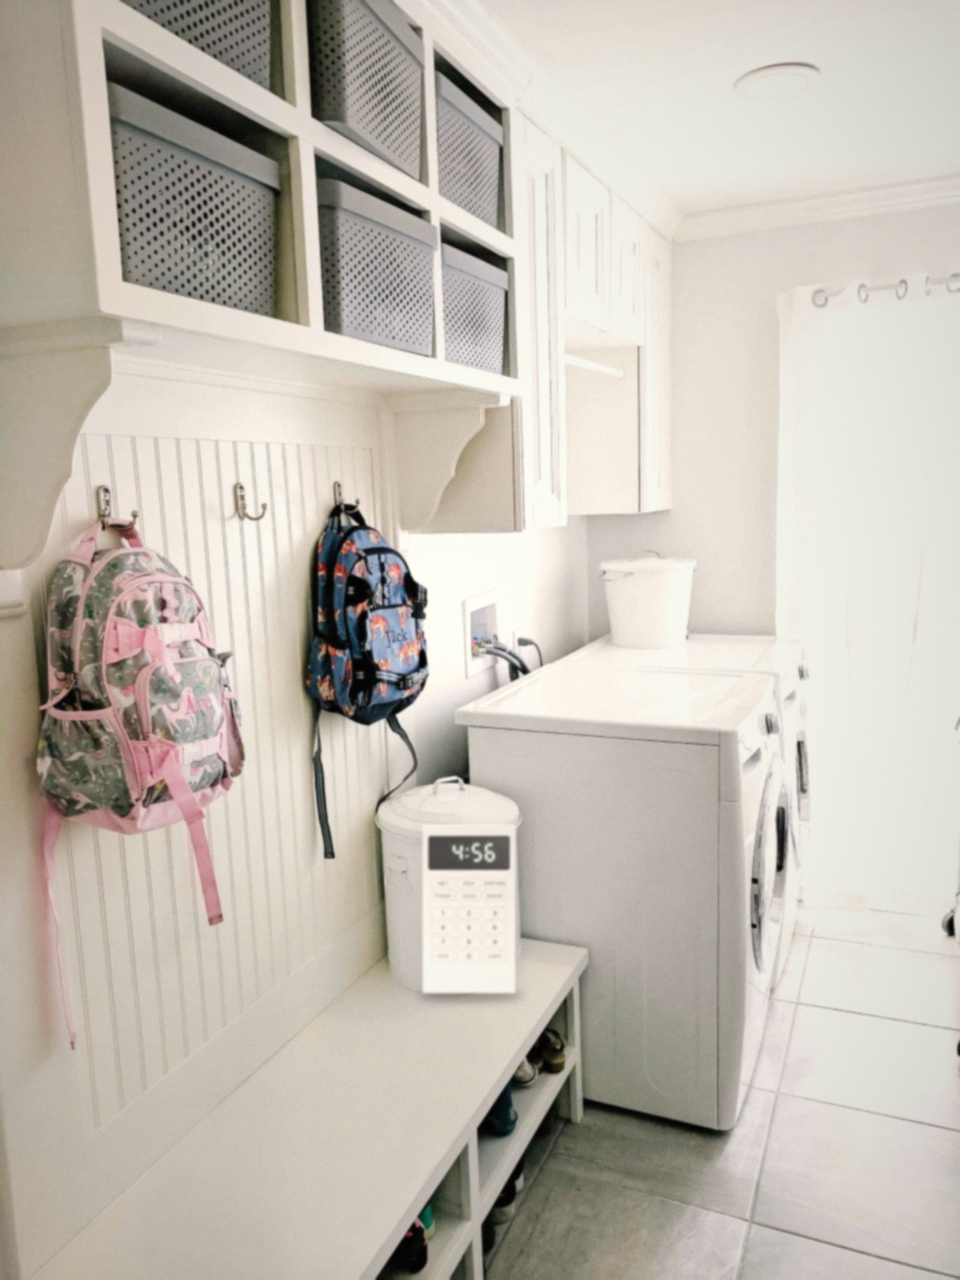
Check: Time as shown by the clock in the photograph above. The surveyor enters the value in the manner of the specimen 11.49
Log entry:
4.56
